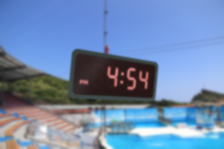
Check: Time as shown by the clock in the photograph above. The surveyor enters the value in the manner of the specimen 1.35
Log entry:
4.54
